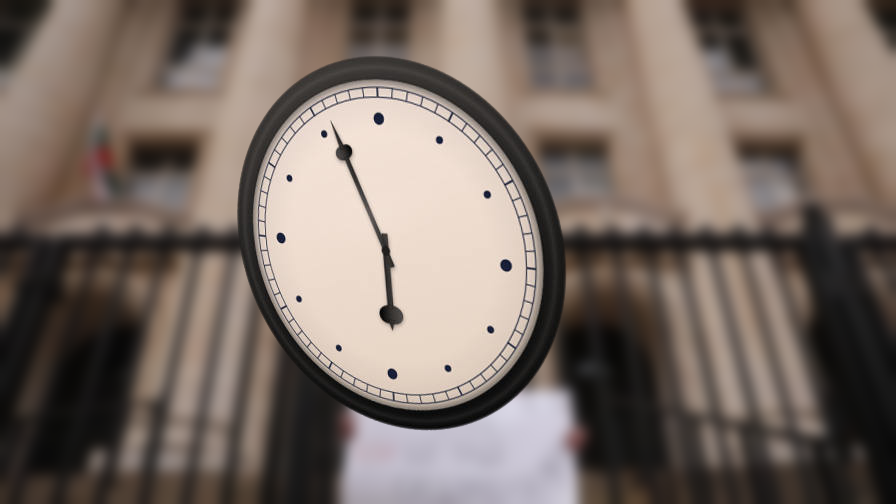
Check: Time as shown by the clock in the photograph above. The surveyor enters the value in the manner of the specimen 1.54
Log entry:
5.56
